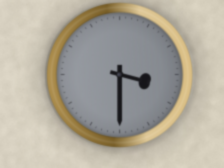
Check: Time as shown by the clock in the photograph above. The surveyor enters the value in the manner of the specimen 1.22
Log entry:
3.30
